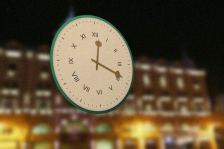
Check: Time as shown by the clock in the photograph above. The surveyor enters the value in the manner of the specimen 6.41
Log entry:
12.19
